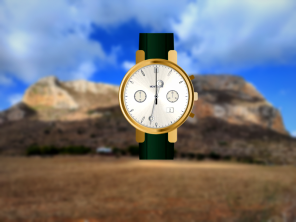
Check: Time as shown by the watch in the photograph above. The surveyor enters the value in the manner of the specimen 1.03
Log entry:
12.32
